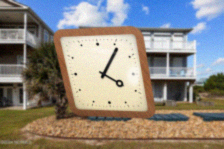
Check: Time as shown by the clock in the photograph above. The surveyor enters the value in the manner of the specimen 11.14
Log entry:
4.06
